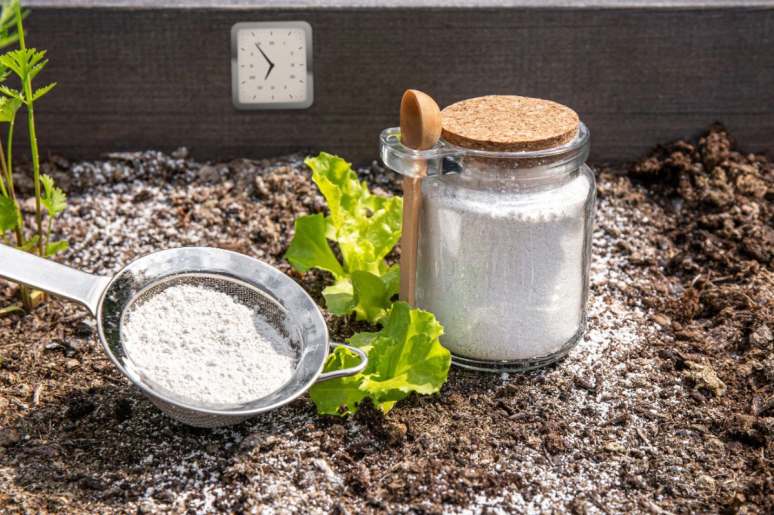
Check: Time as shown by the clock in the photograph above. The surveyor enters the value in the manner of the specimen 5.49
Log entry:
6.54
